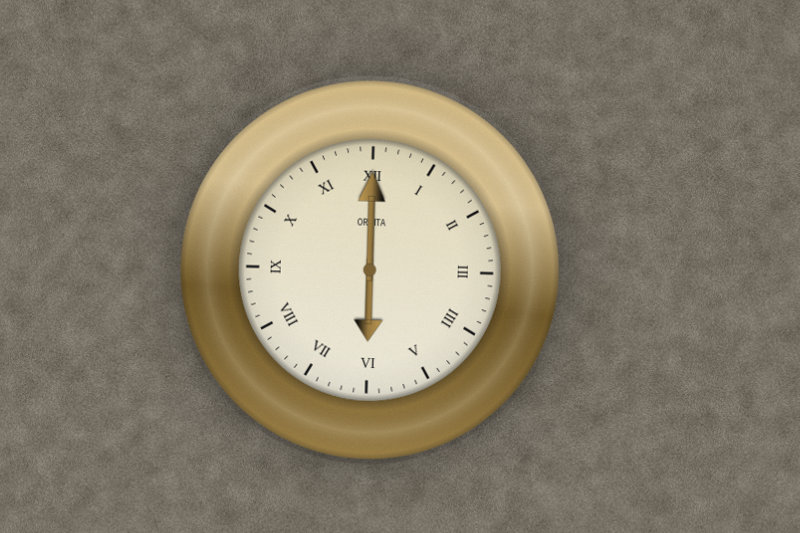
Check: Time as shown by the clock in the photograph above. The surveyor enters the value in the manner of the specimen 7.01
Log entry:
6.00
